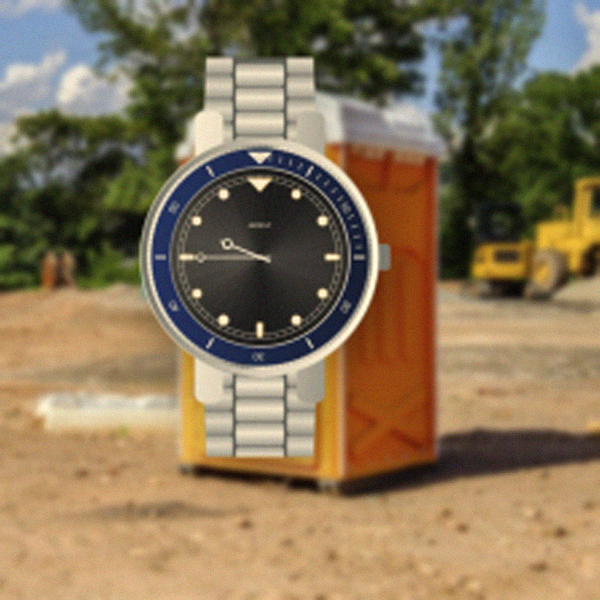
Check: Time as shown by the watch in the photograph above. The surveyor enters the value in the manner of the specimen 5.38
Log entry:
9.45
